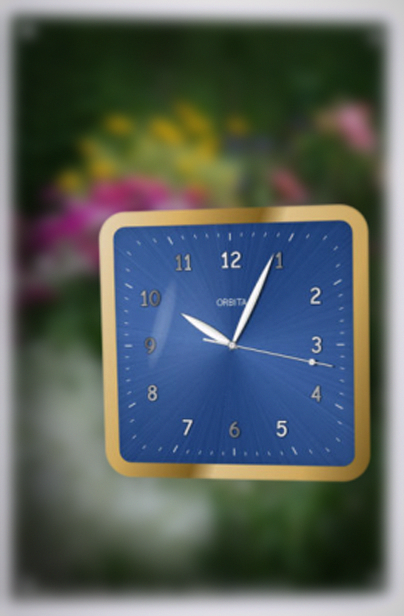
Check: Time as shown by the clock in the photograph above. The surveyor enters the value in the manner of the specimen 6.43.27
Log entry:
10.04.17
